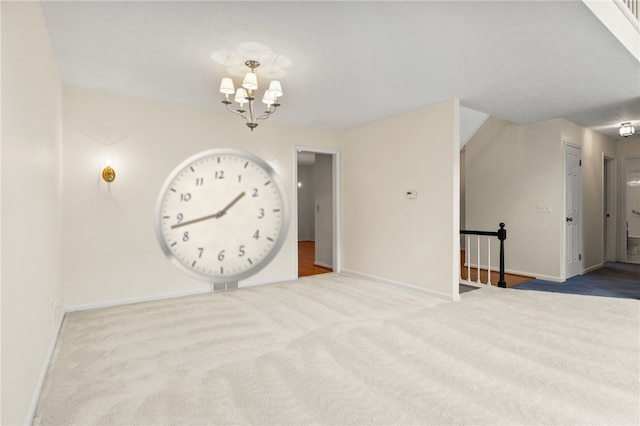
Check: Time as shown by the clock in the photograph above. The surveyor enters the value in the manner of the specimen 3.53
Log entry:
1.43
